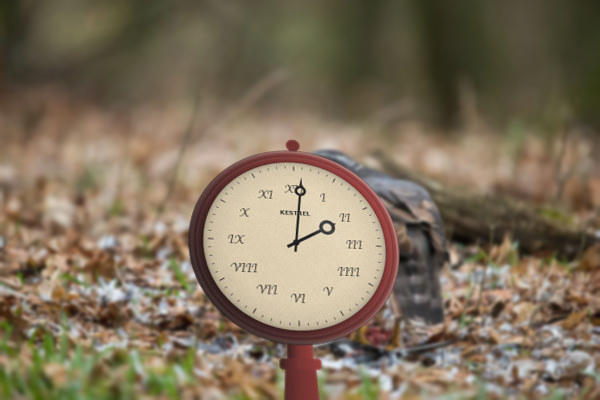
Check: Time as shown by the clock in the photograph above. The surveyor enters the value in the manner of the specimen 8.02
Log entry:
2.01
